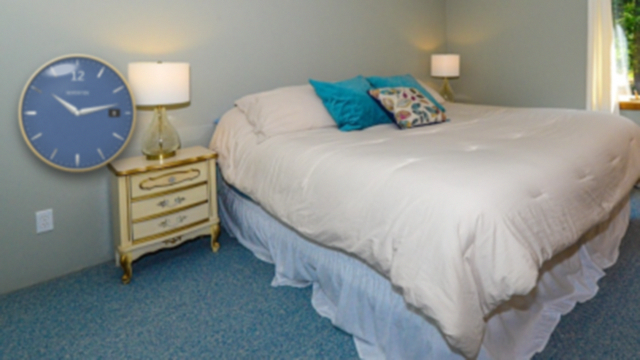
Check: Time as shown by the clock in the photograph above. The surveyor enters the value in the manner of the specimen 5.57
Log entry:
10.13
